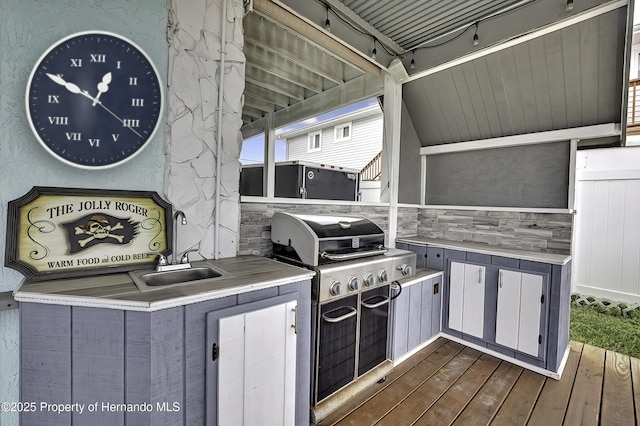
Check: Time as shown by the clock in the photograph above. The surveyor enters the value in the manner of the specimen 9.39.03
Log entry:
12.49.21
